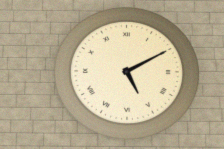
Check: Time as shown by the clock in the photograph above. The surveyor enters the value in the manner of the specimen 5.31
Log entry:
5.10
